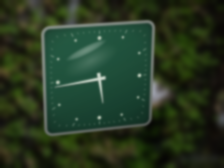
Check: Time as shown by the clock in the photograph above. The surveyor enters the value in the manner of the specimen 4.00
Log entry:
5.44
